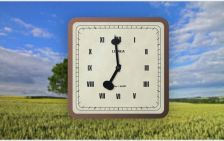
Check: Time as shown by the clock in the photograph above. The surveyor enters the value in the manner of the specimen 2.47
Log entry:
6.59
